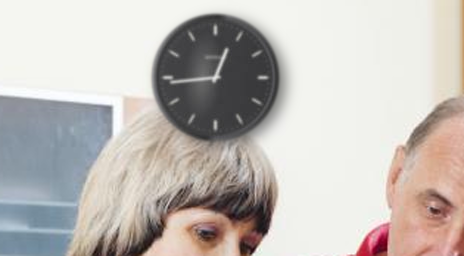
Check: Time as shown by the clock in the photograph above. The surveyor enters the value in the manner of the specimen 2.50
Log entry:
12.44
